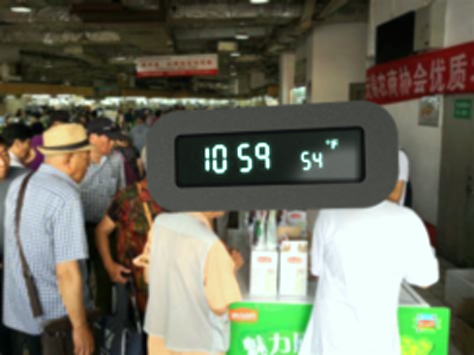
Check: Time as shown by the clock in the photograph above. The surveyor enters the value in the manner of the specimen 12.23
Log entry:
10.59
